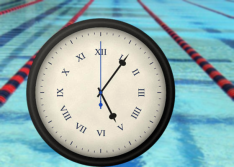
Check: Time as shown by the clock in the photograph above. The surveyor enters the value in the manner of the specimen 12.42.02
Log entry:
5.06.00
